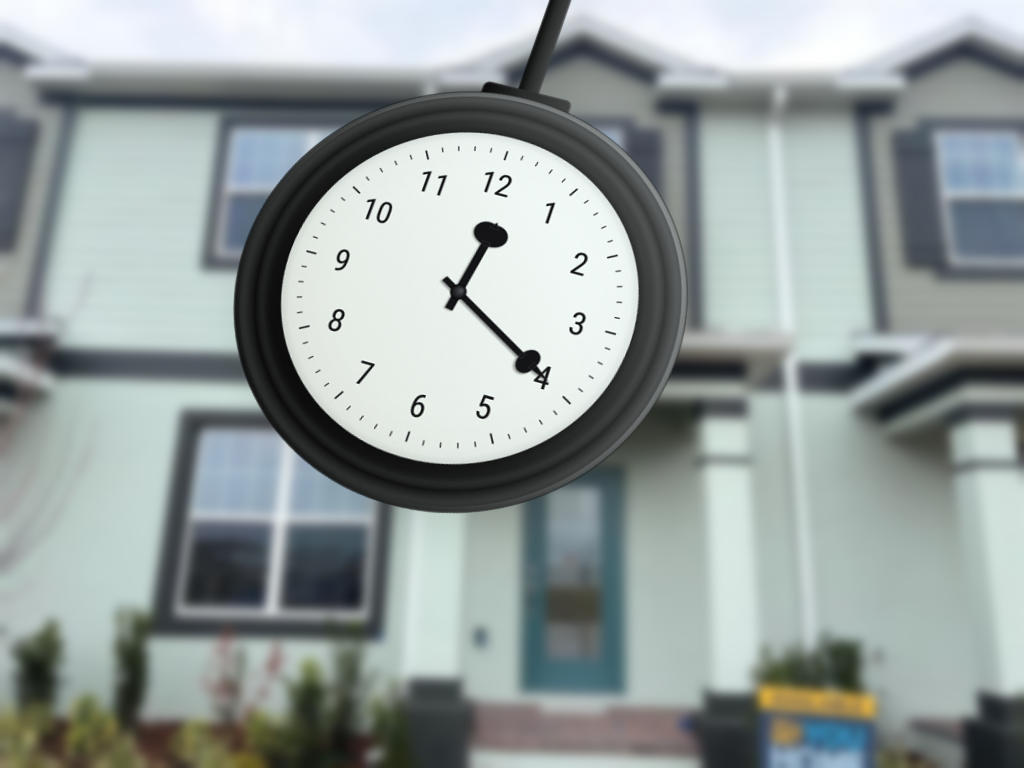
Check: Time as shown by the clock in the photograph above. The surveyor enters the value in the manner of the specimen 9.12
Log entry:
12.20
